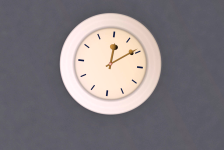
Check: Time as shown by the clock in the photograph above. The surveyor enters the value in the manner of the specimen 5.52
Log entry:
12.09
